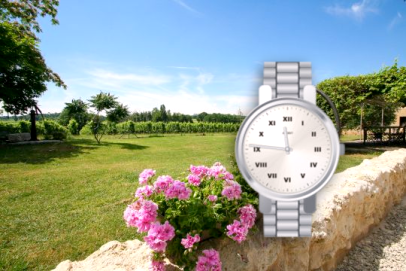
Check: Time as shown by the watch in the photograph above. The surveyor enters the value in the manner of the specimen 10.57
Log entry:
11.46
